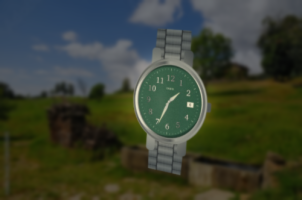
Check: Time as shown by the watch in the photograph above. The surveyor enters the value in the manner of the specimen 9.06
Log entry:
1.34
